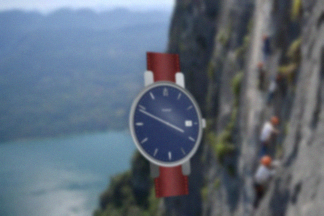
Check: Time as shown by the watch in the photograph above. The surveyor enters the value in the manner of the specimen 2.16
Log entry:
3.49
